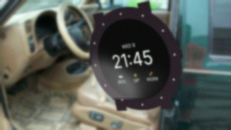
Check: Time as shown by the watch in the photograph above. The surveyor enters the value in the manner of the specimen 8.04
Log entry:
21.45
